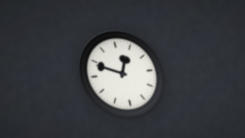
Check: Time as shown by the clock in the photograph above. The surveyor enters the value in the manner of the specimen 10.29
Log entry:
12.49
